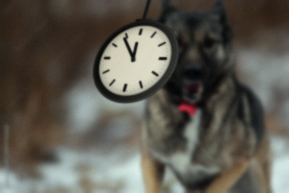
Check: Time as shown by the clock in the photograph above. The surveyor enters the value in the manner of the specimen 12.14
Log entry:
11.54
